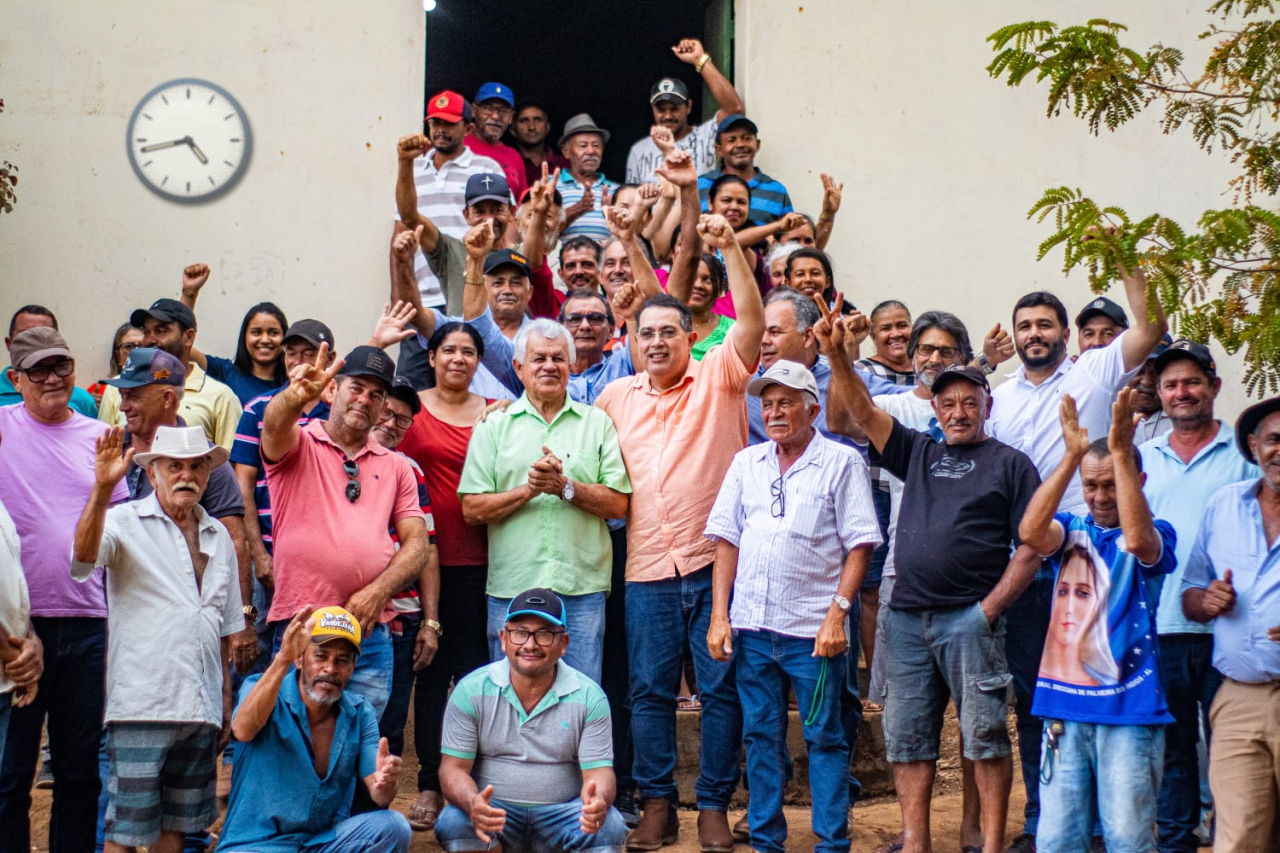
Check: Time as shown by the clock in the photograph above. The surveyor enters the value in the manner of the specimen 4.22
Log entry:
4.43
